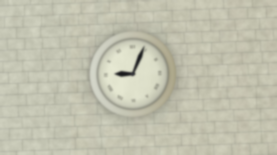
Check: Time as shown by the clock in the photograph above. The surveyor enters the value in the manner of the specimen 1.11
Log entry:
9.04
